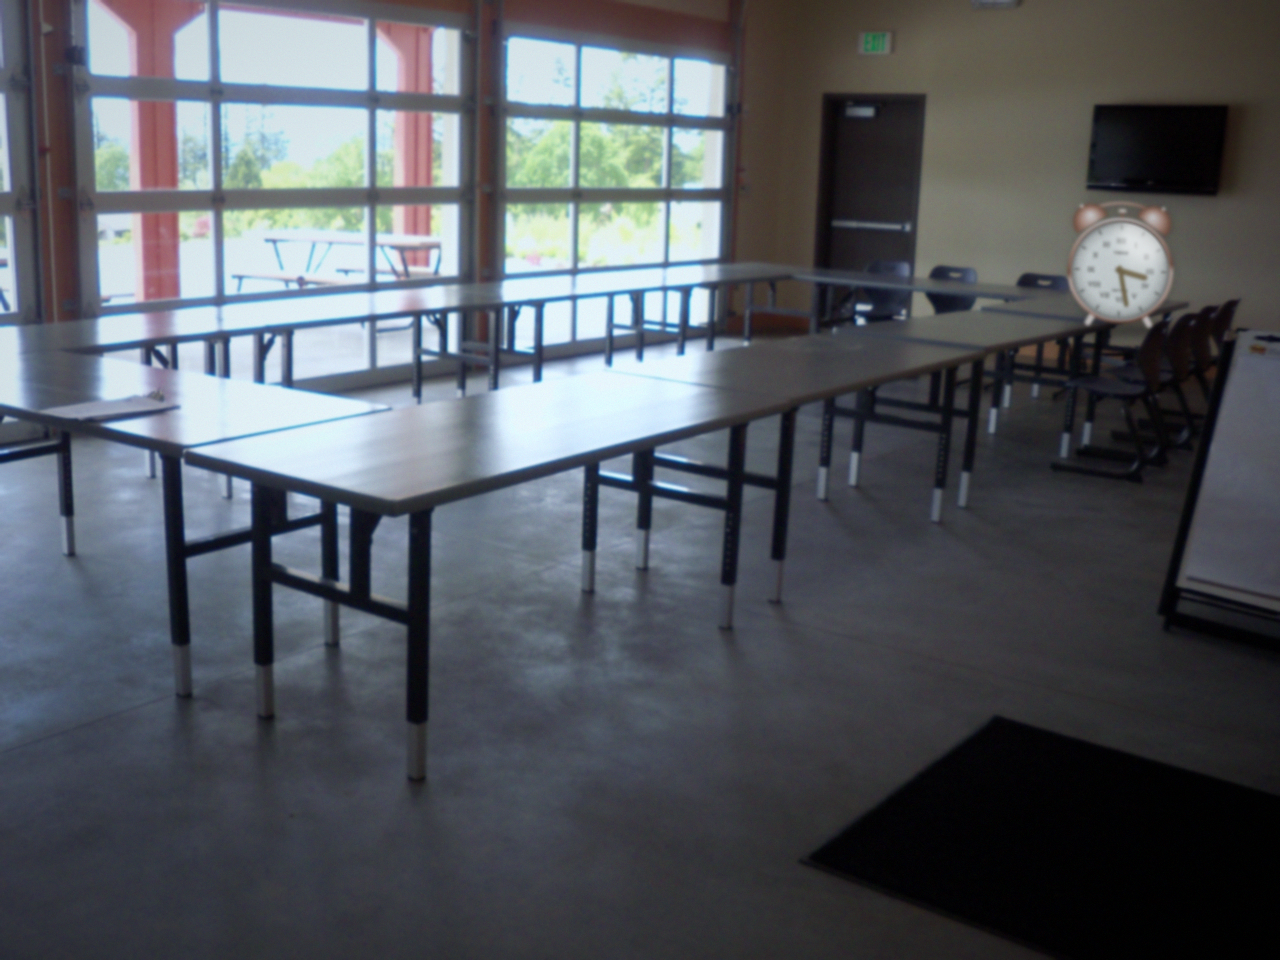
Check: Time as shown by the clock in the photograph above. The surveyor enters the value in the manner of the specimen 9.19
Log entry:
3.28
